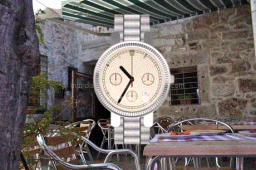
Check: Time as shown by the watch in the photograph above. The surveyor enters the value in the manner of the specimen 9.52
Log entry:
10.35
